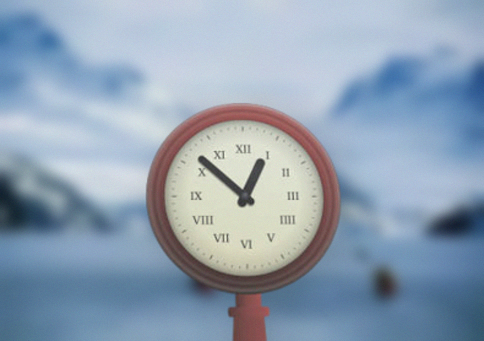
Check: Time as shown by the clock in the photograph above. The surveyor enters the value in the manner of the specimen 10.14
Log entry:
12.52
